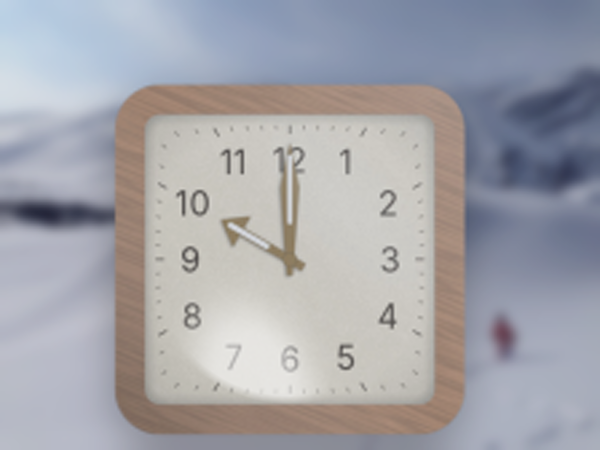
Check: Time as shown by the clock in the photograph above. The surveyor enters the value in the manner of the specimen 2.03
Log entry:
10.00
